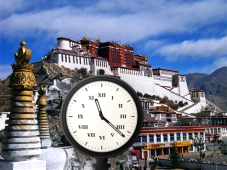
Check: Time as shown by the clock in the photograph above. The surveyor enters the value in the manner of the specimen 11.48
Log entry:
11.22
